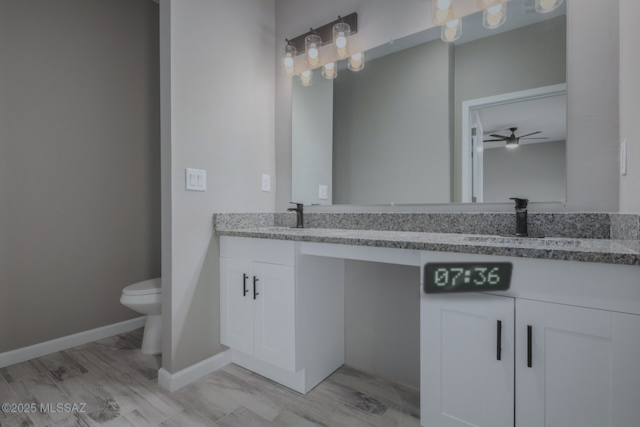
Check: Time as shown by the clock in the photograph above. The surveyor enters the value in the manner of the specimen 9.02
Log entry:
7.36
